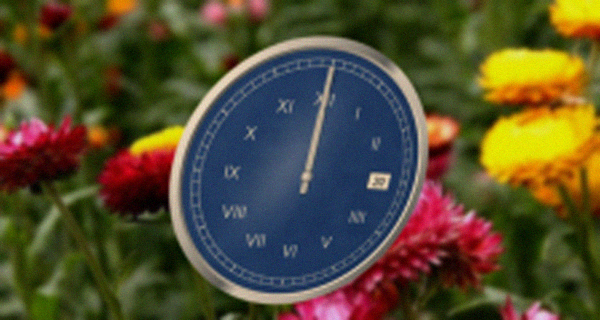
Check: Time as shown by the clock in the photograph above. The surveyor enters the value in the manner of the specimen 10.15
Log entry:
12.00
